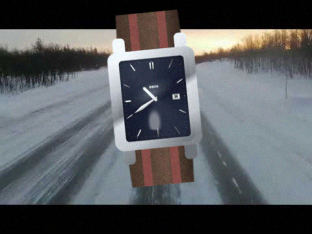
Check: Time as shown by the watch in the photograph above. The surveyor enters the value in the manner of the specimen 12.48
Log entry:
10.40
